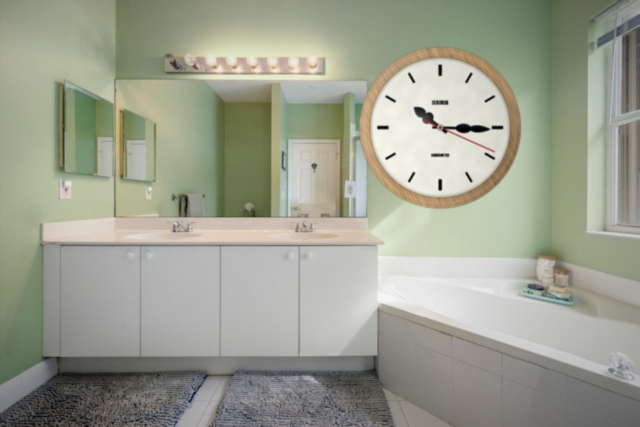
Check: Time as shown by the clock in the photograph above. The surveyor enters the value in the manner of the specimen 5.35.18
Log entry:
10.15.19
